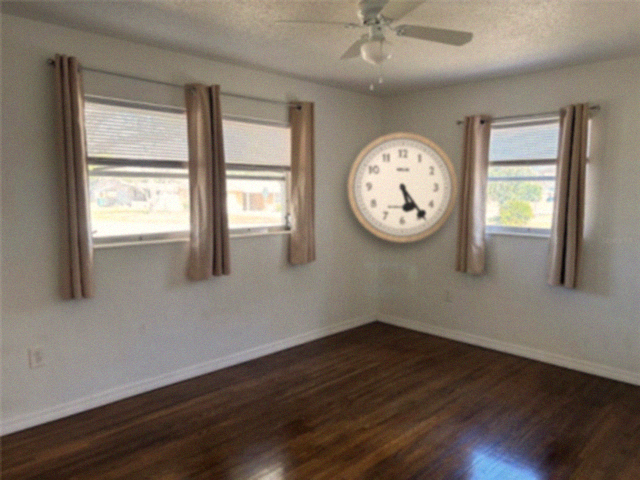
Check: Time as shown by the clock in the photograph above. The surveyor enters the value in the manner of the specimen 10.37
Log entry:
5.24
